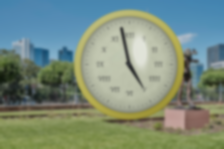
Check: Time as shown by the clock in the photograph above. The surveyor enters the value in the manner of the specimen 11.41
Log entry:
4.58
